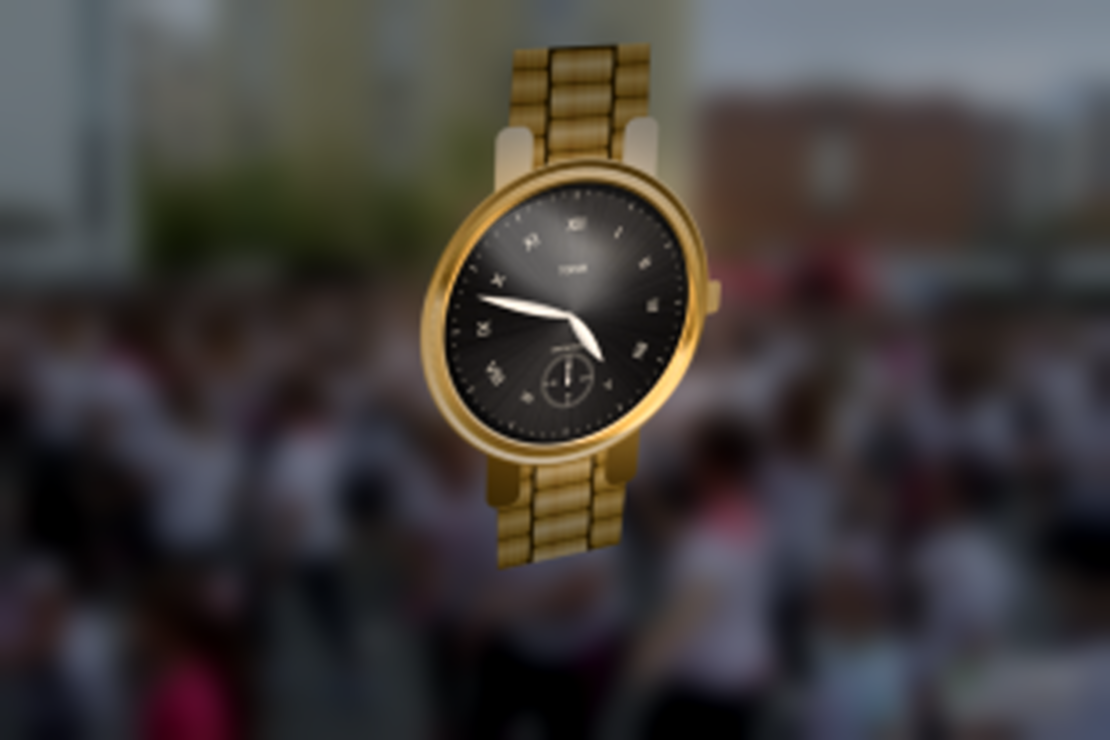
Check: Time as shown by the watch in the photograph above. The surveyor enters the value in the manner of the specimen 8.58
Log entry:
4.48
